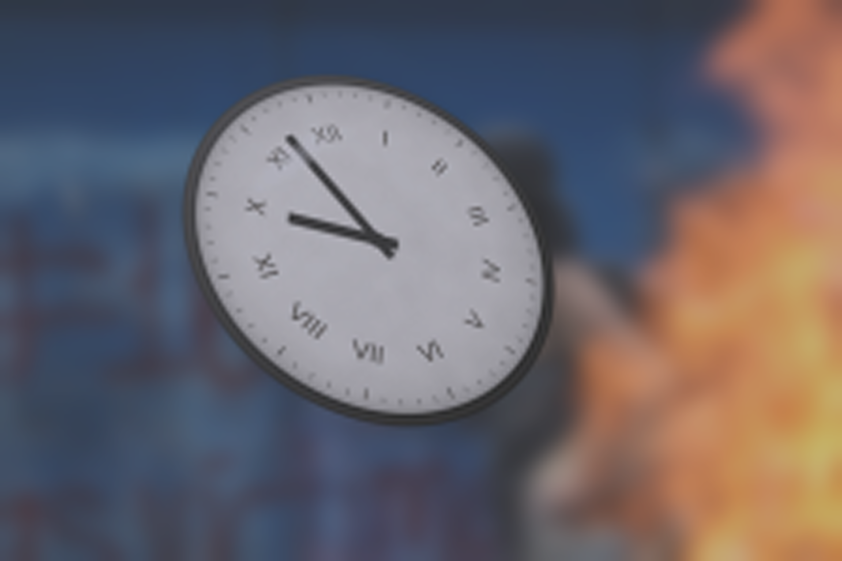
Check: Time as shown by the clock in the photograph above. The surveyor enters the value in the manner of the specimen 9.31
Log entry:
9.57
